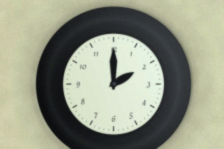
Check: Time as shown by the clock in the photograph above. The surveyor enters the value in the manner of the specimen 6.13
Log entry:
2.00
